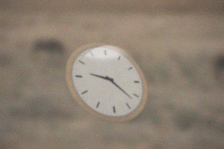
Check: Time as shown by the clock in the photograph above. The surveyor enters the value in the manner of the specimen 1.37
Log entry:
9.22
